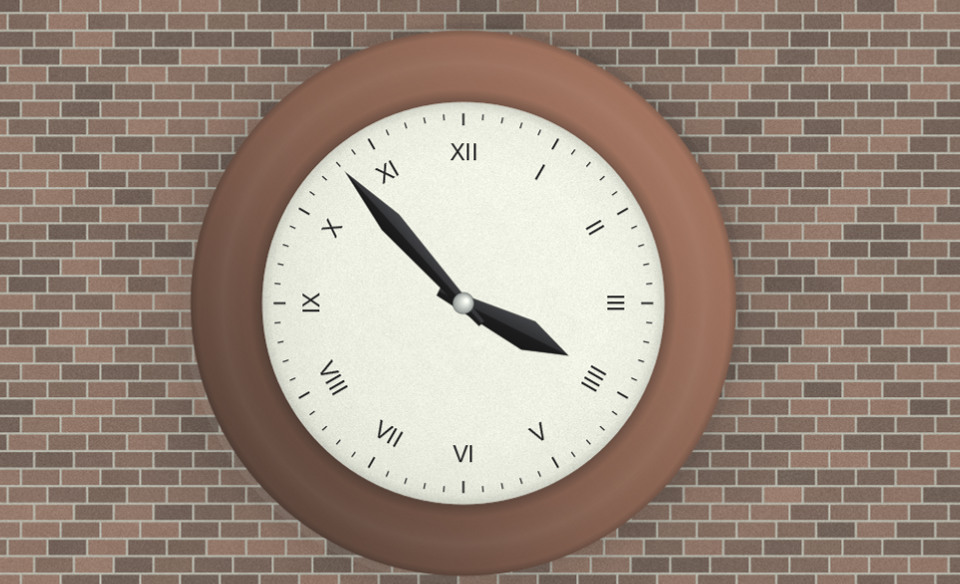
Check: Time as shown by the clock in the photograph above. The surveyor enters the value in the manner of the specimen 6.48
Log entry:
3.53
